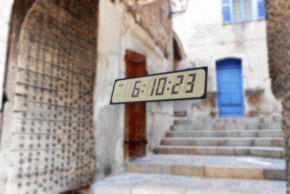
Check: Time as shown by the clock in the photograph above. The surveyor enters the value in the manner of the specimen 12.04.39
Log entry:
6.10.23
